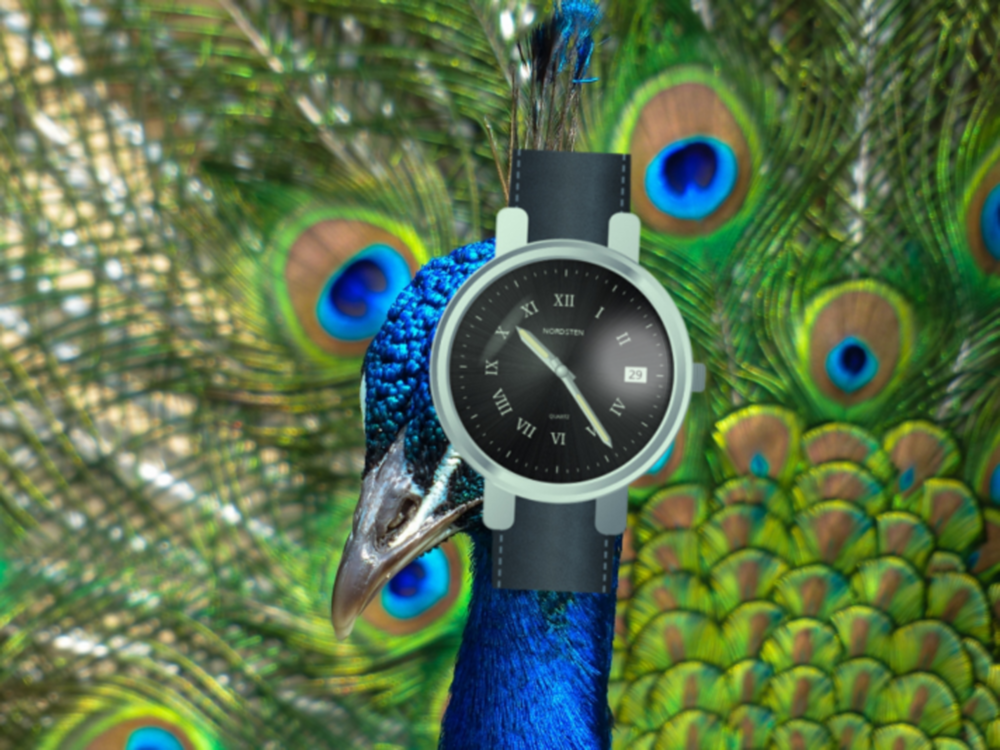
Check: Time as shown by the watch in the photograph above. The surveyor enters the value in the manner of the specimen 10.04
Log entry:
10.24
